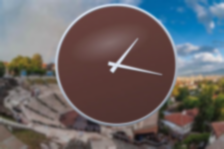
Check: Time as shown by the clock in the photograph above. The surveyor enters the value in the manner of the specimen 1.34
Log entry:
1.17
